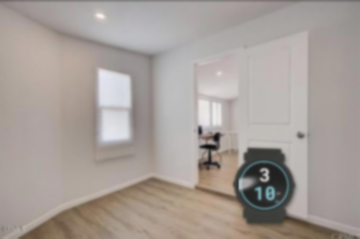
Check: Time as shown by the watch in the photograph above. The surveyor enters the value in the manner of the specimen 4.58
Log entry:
3.10
